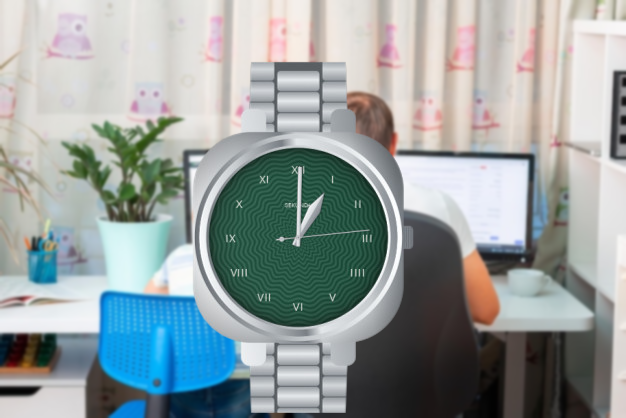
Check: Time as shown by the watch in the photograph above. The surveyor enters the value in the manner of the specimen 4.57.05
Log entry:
1.00.14
